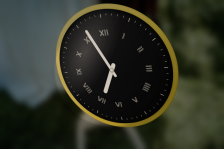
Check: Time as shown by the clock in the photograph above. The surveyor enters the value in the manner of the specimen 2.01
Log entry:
6.56
